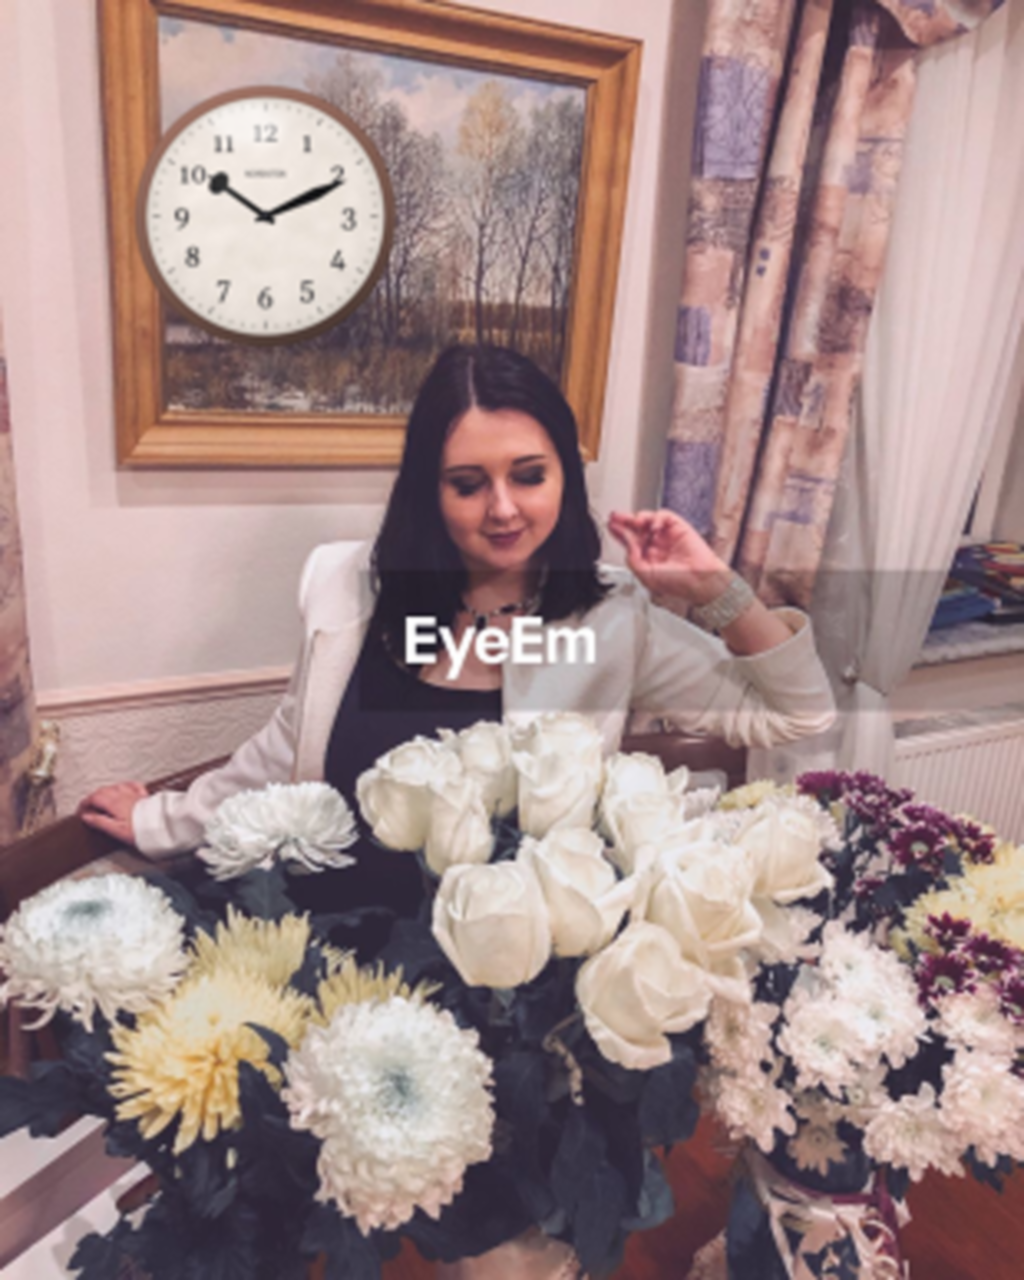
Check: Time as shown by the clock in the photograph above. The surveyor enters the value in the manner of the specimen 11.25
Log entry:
10.11
